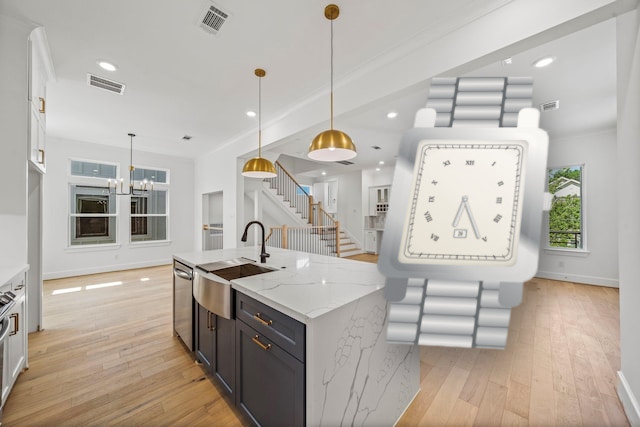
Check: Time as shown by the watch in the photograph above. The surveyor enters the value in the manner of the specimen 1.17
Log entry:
6.26
